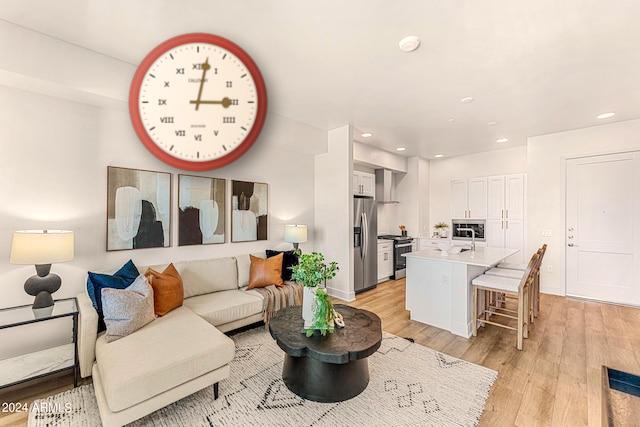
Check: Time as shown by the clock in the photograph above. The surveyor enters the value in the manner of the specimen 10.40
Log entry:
3.02
